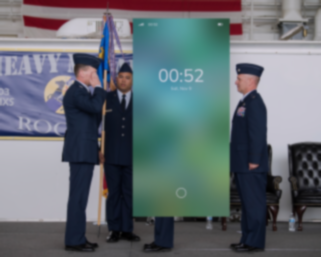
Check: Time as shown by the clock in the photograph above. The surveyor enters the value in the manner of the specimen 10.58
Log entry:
0.52
